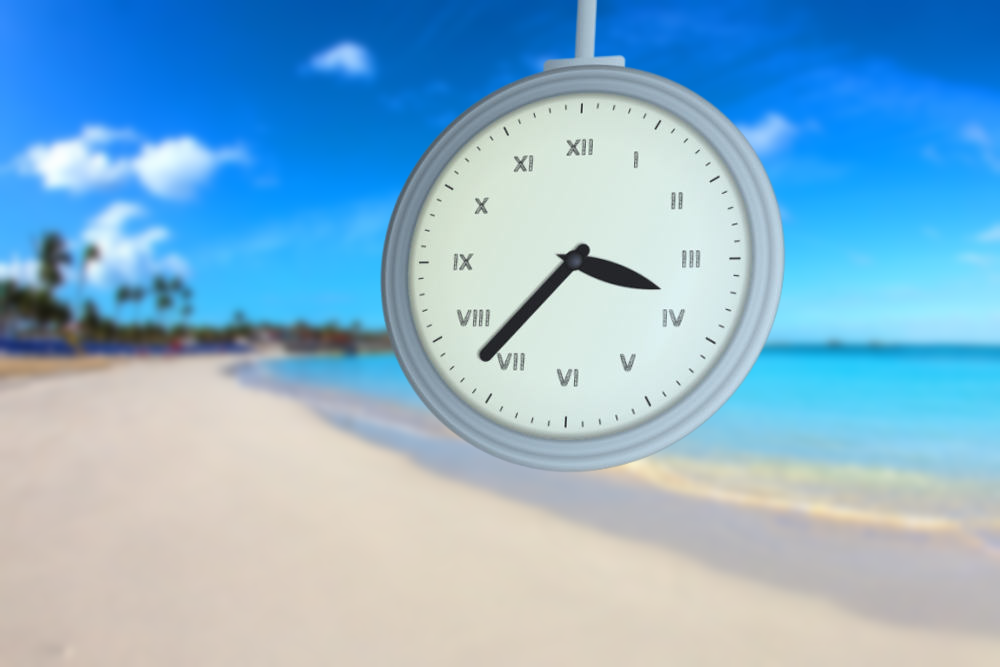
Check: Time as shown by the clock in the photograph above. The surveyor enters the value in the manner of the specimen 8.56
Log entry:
3.37
